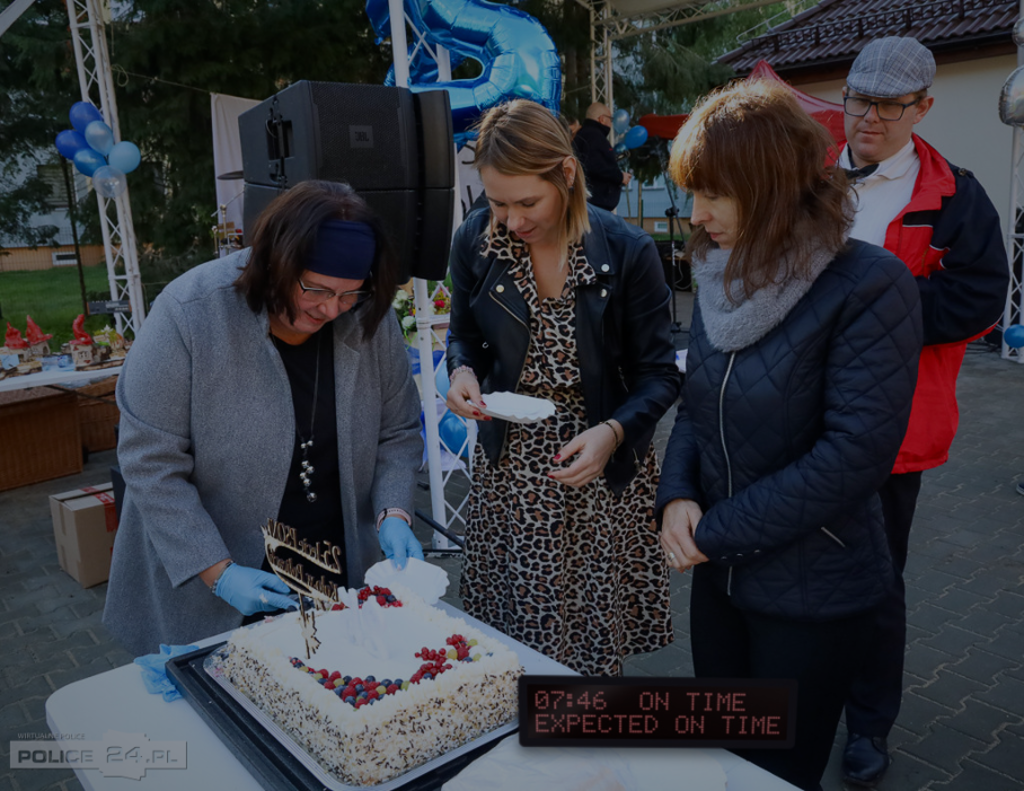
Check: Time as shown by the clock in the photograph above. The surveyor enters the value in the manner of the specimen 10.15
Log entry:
7.46
